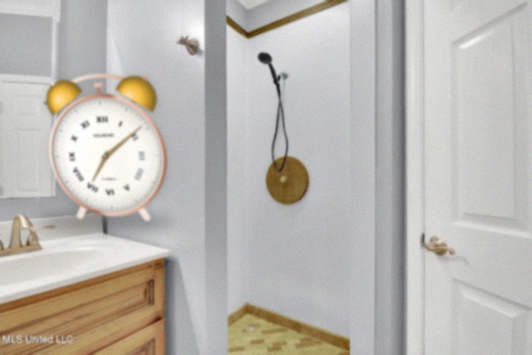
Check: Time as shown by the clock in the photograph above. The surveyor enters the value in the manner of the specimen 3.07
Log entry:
7.09
